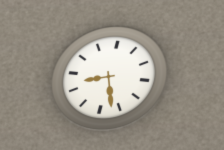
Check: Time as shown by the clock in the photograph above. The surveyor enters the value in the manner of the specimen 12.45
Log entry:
8.27
